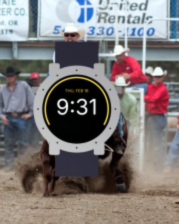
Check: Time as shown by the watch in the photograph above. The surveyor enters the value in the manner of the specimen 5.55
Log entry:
9.31
